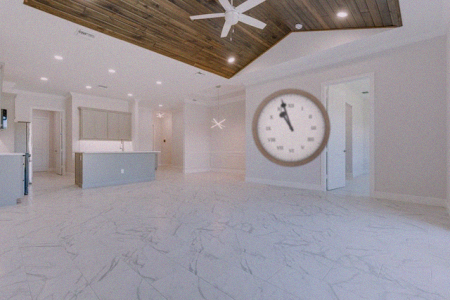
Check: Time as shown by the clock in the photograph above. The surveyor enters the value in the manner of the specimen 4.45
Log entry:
10.57
